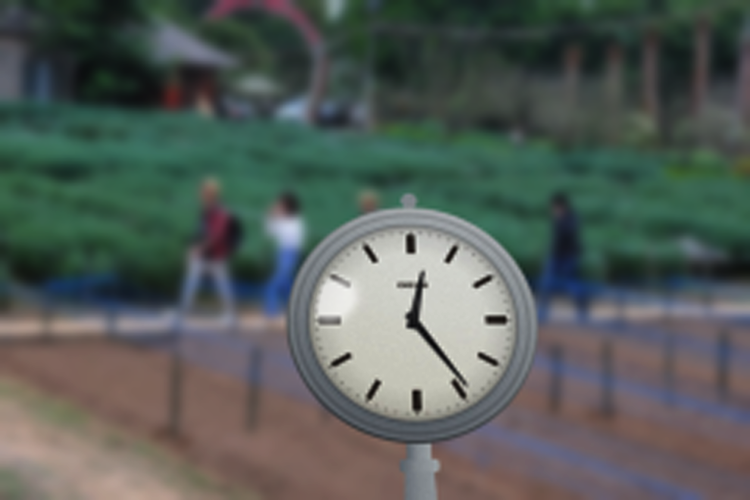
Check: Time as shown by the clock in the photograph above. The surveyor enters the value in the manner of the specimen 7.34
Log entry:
12.24
